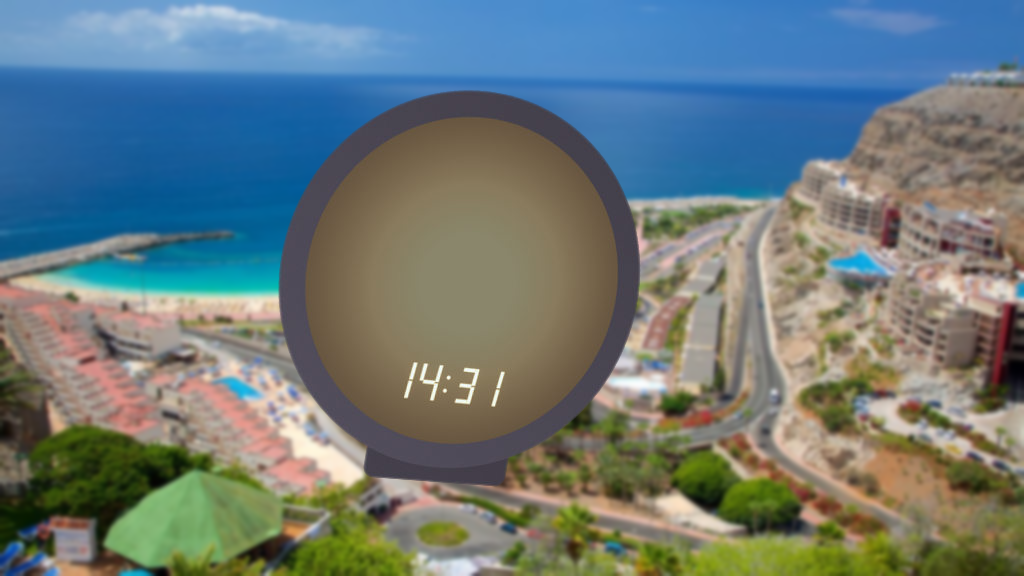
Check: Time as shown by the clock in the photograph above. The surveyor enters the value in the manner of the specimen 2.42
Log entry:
14.31
